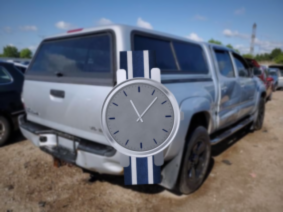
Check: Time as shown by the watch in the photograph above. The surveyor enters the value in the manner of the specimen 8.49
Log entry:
11.07
